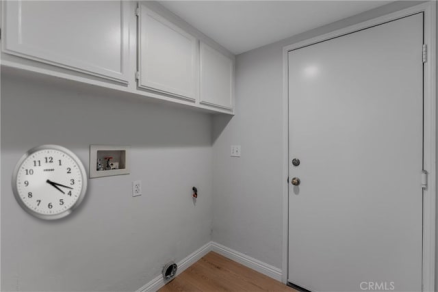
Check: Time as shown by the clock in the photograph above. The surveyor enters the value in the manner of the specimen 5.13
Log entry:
4.18
